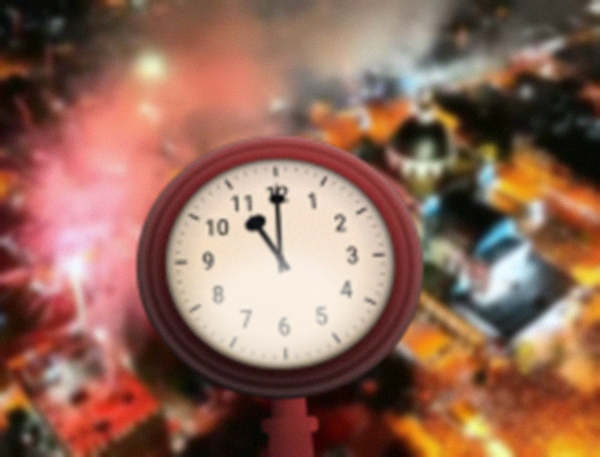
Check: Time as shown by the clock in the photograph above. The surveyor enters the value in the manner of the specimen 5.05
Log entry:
11.00
